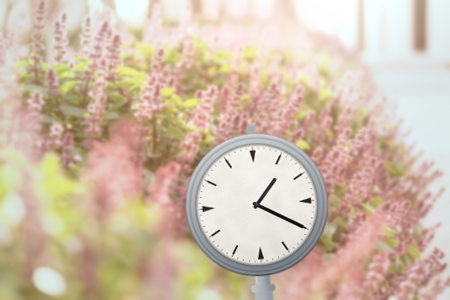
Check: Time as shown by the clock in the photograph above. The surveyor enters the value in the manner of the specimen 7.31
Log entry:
1.20
